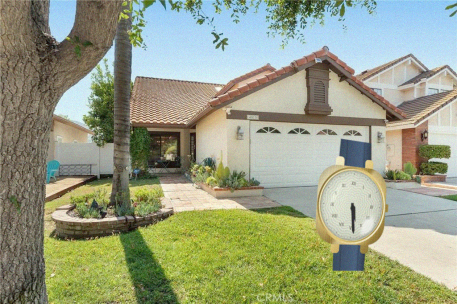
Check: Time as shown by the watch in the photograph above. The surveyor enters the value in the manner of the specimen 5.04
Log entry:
5.29
